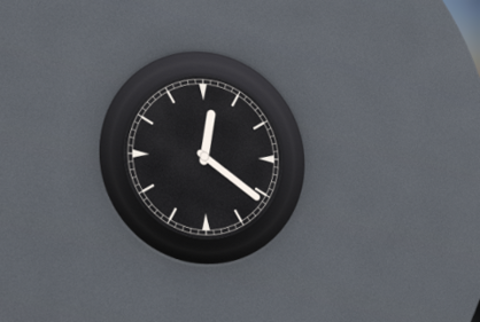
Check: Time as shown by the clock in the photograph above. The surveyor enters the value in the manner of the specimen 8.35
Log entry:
12.21
